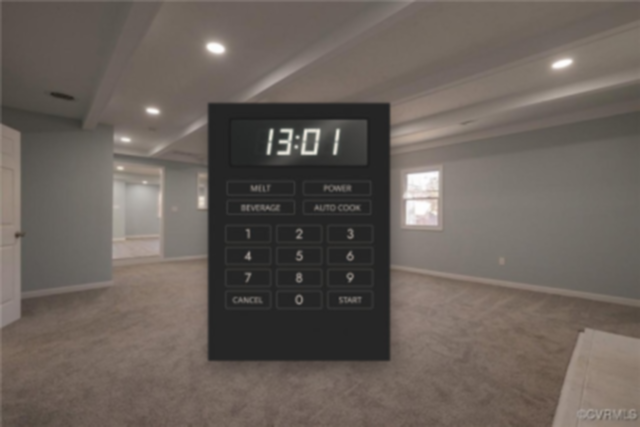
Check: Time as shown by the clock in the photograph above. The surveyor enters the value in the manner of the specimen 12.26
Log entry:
13.01
